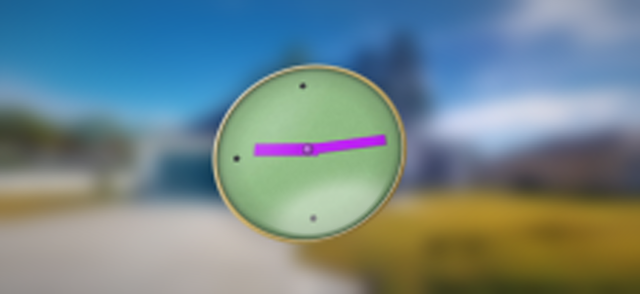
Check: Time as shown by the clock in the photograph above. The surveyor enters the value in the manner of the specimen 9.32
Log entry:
9.15
